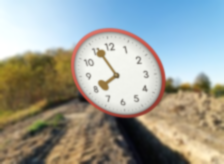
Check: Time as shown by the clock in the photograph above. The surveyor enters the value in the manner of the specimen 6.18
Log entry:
7.56
